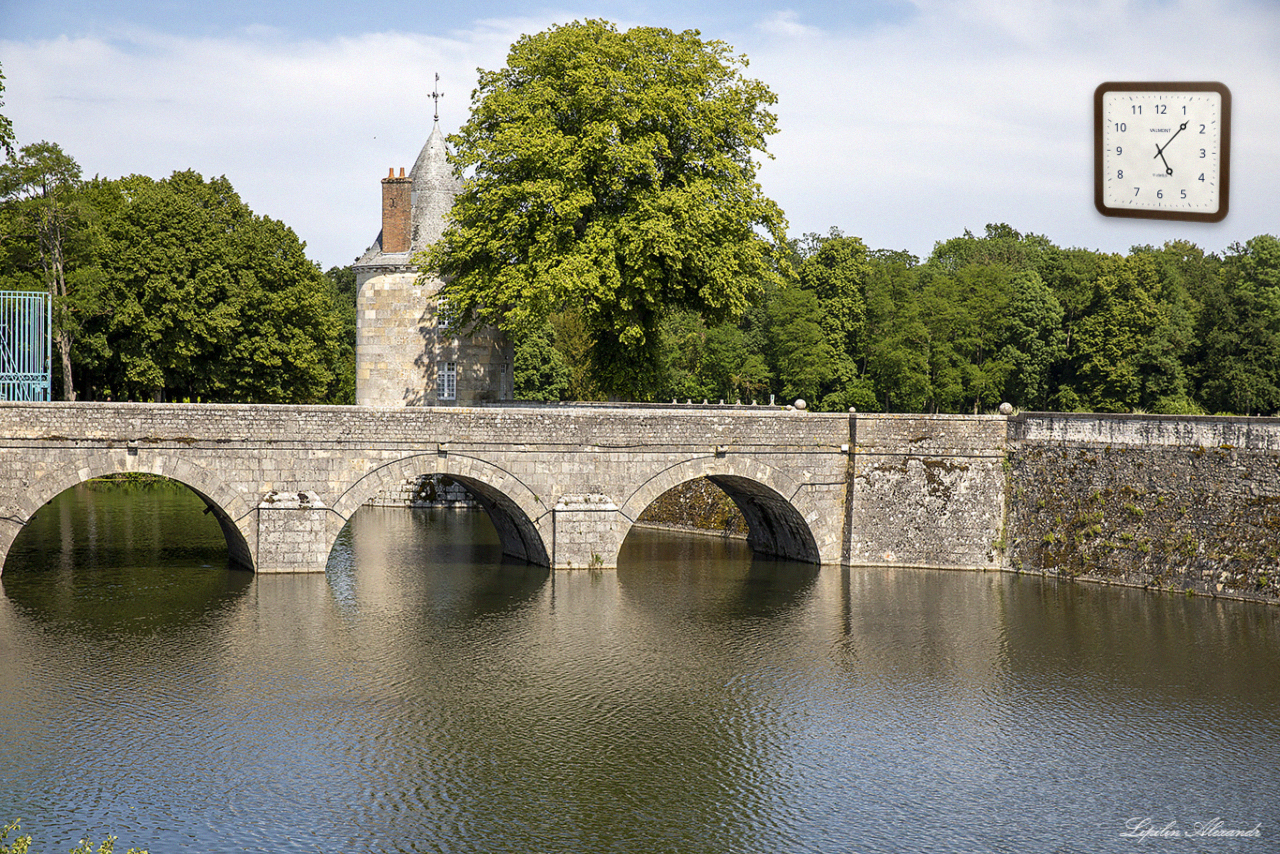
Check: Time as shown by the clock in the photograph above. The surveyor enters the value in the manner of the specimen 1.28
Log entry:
5.07
